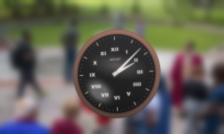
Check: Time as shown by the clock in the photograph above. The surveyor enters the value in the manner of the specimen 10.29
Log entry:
2.08
